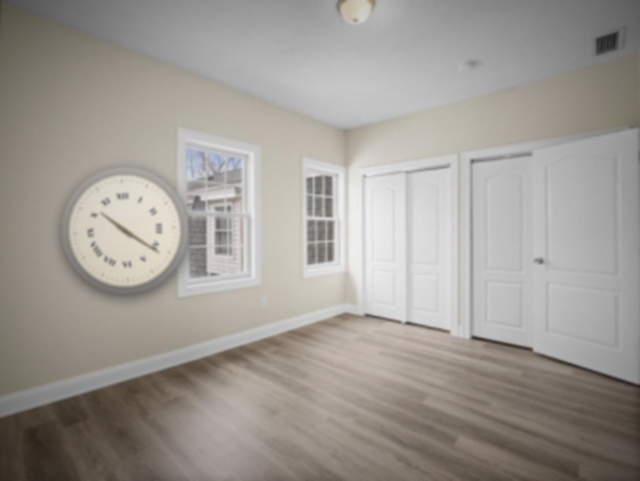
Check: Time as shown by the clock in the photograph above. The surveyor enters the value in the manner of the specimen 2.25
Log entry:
10.21
